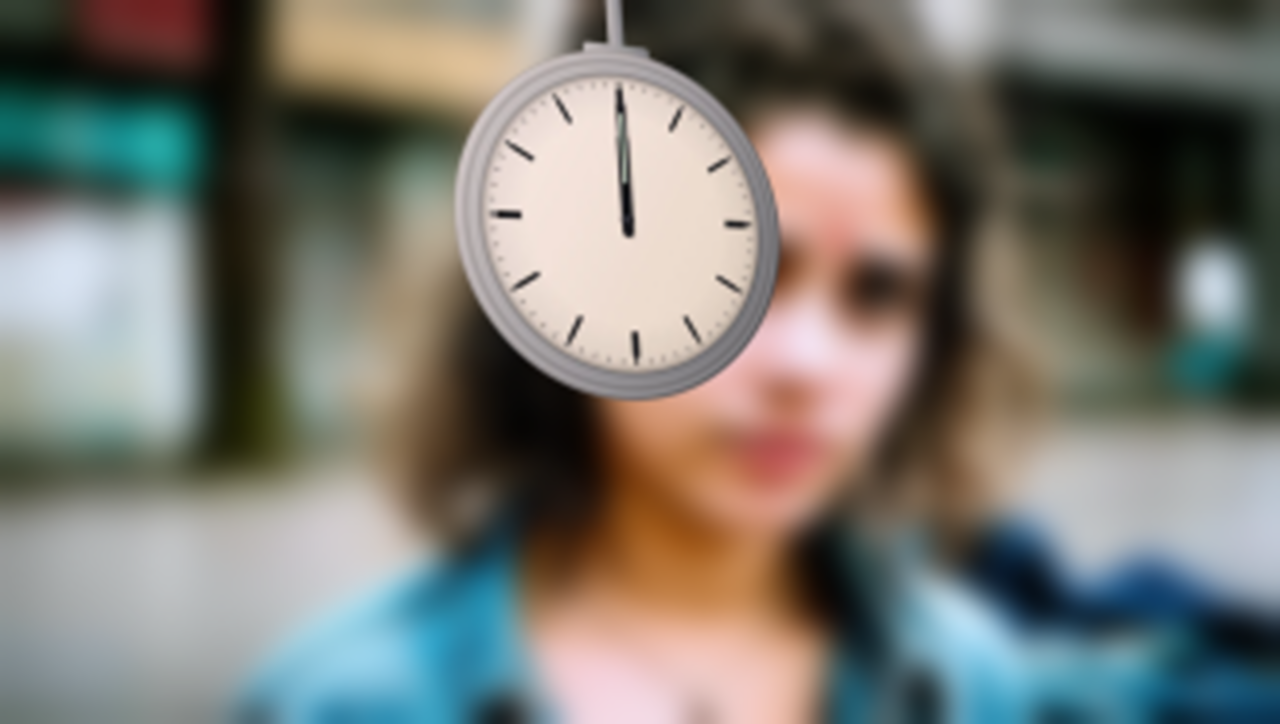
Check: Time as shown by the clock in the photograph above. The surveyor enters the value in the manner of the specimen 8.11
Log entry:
12.00
